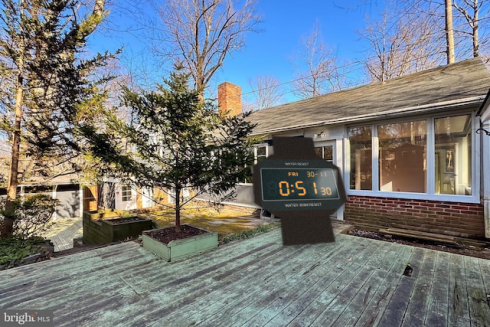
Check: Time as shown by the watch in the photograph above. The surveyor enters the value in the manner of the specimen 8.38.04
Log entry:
0.51.30
